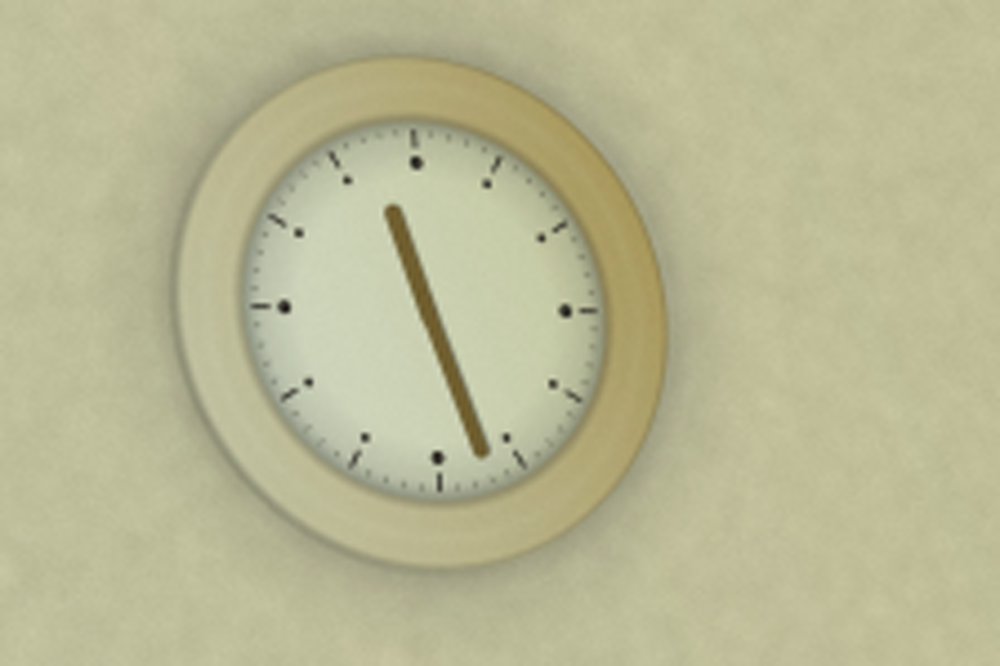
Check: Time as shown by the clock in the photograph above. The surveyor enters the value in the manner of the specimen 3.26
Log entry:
11.27
